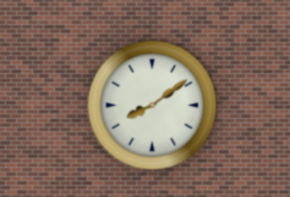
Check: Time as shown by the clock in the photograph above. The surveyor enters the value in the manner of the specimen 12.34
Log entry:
8.09
